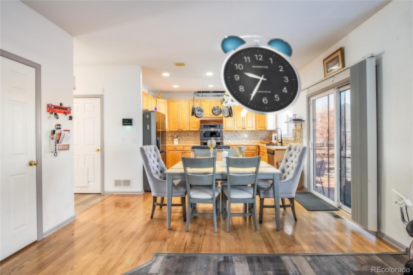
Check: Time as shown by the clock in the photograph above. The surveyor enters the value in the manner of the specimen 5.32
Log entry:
9.35
